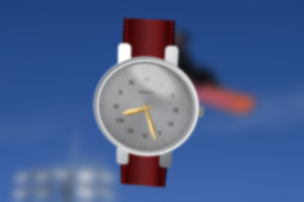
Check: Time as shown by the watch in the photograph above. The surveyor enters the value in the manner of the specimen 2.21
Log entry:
8.27
